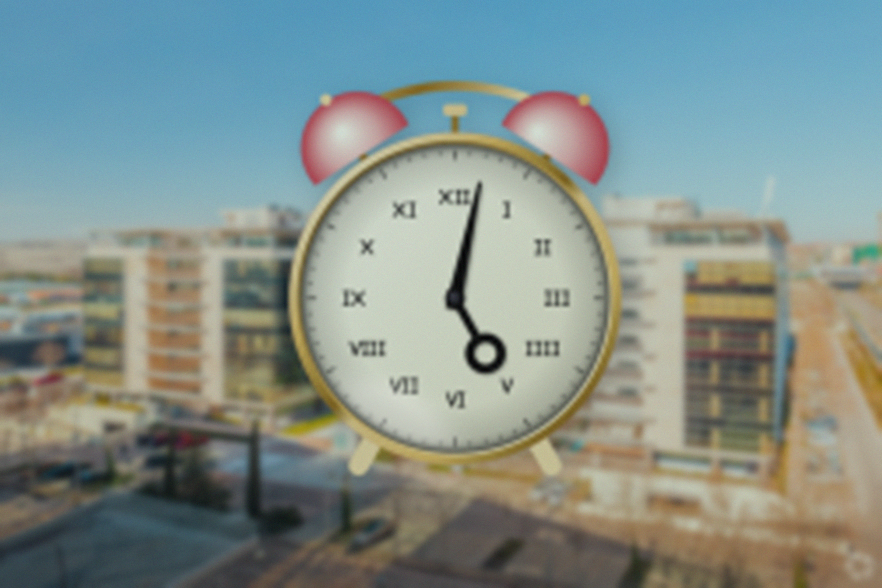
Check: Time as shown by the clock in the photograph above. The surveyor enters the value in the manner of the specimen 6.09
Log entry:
5.02
